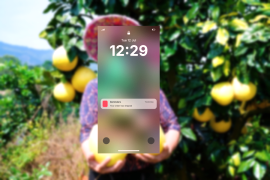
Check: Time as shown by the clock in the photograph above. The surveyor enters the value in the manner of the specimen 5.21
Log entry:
12.29
